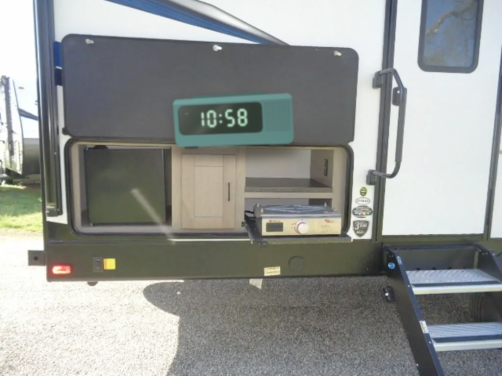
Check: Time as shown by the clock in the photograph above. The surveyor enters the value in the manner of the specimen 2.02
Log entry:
10.58
